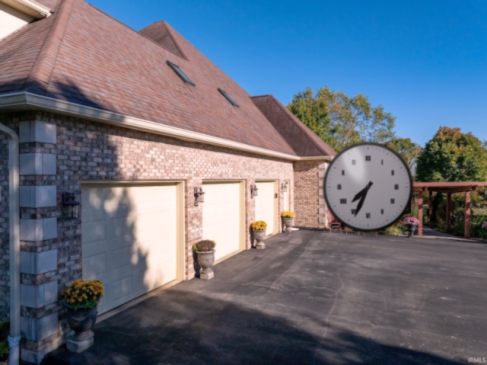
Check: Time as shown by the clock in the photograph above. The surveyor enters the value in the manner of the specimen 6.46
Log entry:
7.34
